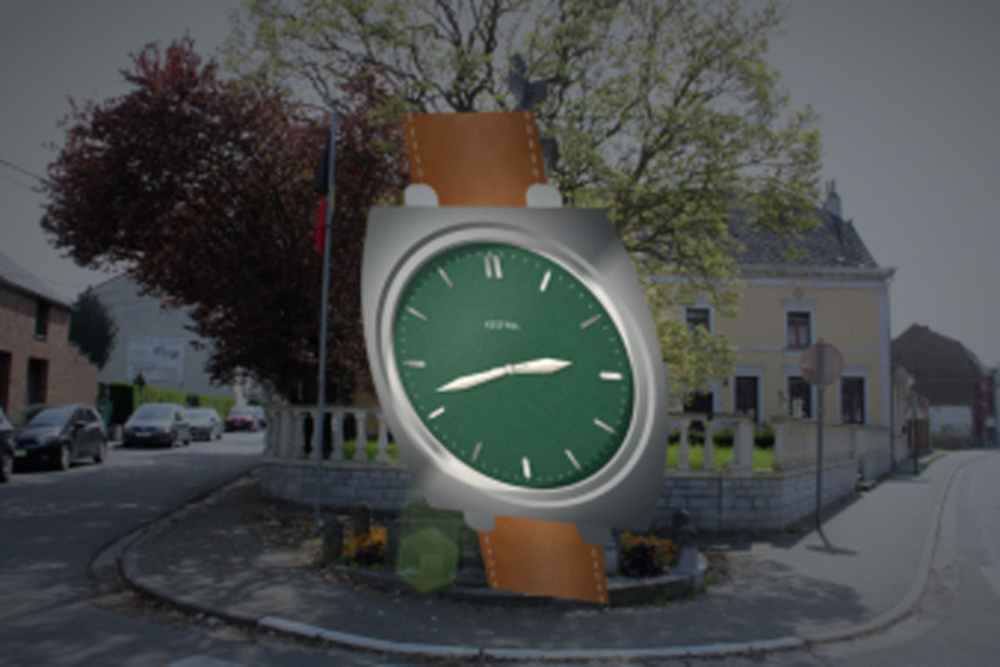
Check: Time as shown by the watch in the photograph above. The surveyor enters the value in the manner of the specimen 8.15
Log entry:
2.42
